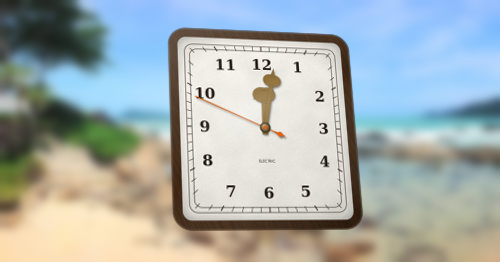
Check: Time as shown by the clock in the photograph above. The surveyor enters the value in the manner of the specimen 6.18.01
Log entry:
12.01.49
